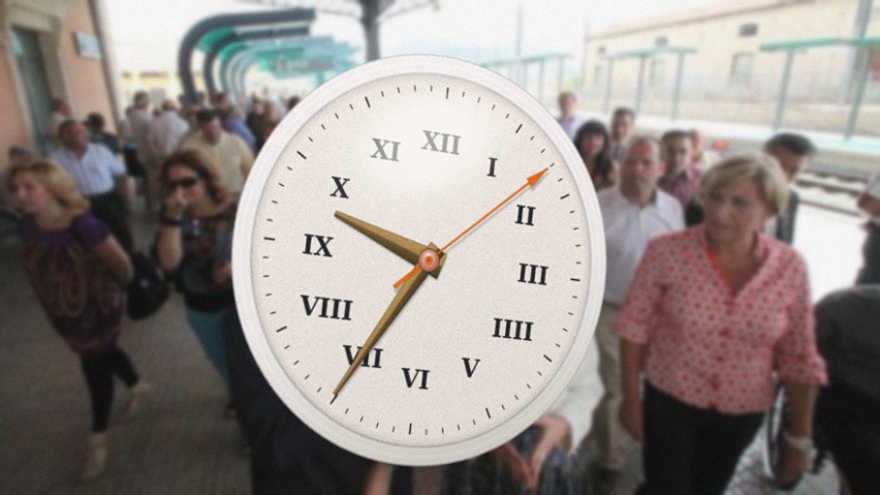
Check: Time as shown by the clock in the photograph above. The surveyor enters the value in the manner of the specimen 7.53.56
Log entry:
9.35.08
